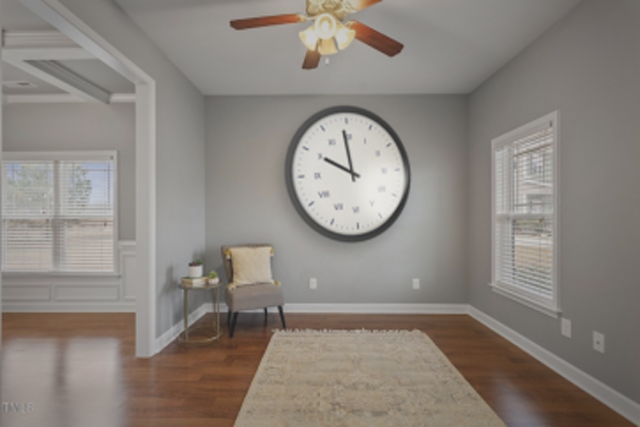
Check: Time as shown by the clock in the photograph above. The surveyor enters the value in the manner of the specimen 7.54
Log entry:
9.59
